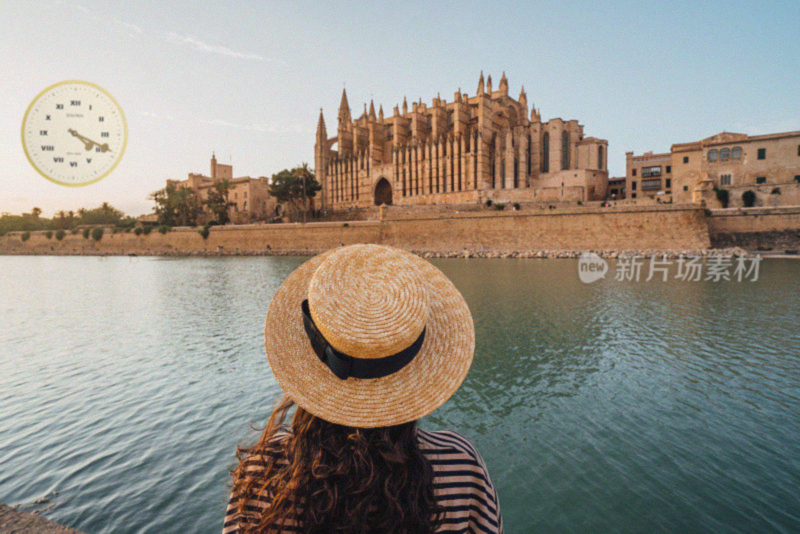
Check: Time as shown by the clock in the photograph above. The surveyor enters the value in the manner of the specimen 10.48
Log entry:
4.19
